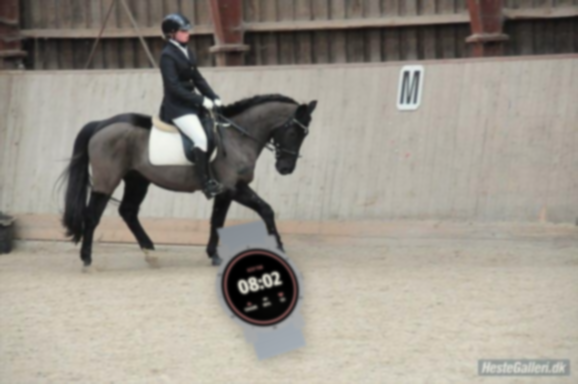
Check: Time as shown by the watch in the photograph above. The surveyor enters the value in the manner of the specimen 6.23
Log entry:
8.02
